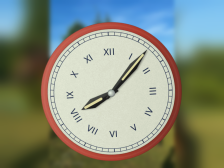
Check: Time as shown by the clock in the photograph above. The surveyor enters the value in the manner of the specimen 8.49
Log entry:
8.07
